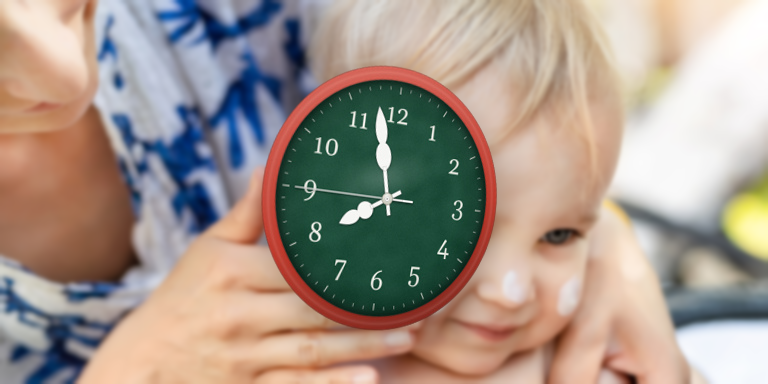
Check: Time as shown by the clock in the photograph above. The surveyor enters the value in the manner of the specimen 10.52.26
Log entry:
7.57.45
